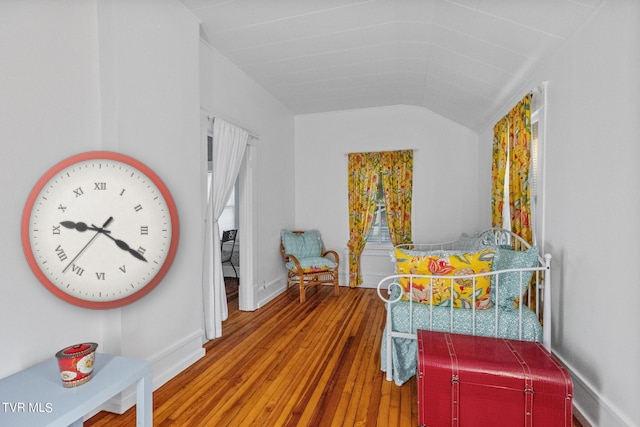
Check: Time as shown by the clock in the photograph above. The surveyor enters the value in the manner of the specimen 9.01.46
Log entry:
9.20.37
